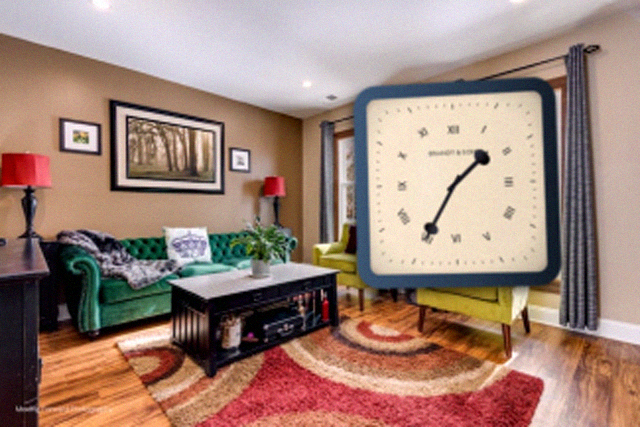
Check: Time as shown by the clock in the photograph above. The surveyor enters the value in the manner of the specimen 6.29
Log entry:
1.35
